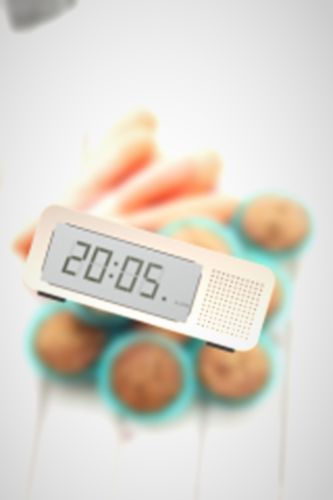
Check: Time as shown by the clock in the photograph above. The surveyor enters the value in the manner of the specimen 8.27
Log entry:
20.05
